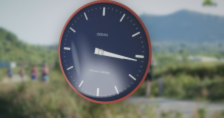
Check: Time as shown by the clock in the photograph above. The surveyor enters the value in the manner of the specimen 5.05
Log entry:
3.16
